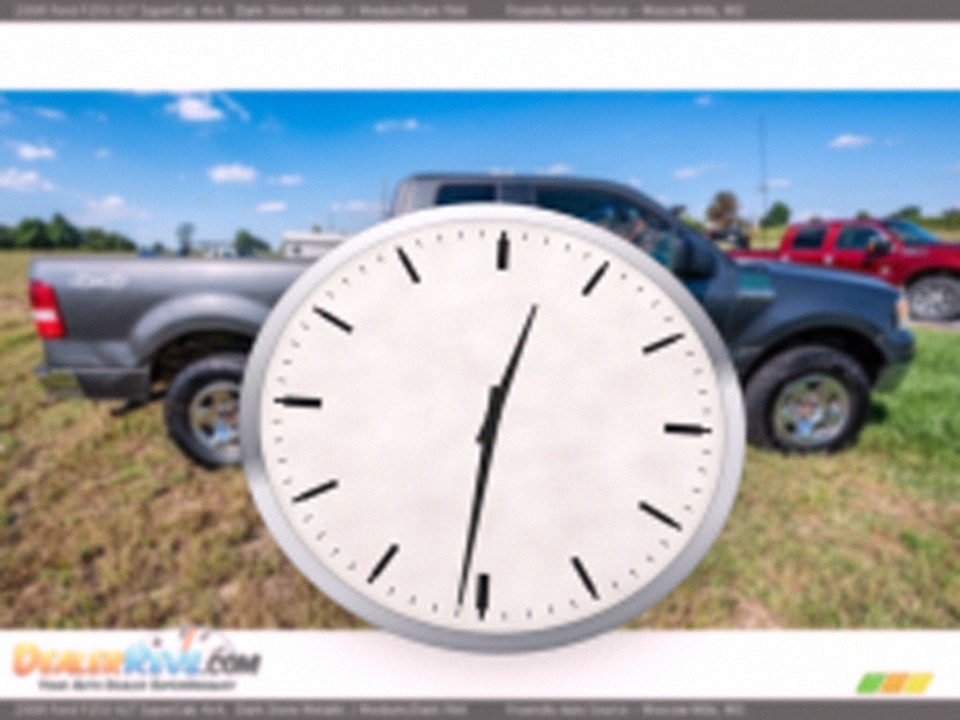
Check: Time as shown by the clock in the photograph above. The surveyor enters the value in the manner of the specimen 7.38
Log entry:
12.31
